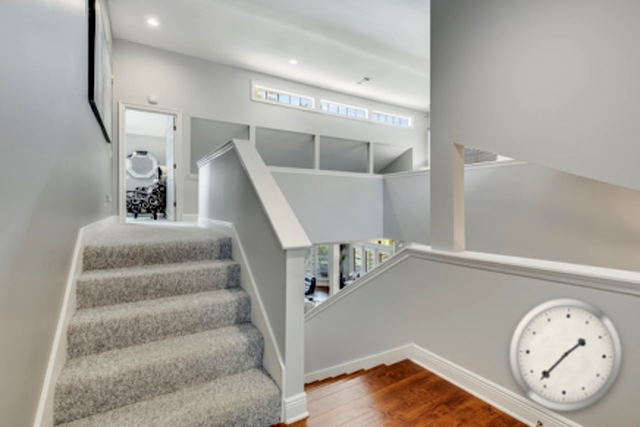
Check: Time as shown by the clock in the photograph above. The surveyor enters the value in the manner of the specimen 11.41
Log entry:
1.37
